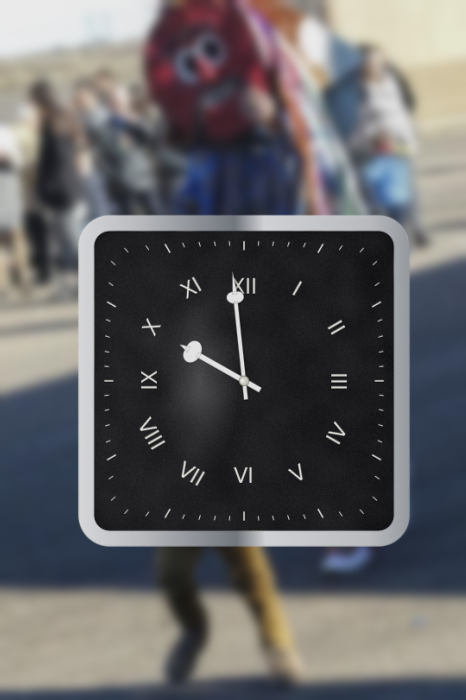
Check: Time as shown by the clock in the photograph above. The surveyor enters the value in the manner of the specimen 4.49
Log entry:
9.59
